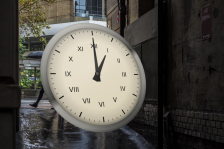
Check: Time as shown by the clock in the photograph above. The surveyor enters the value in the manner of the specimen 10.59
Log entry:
1.00
